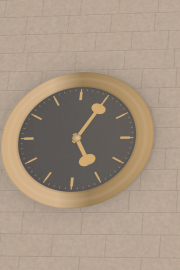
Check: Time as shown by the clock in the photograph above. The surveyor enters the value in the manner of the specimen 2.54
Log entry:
5.05
